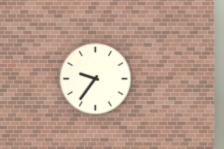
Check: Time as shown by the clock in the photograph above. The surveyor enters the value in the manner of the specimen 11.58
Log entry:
9.36
